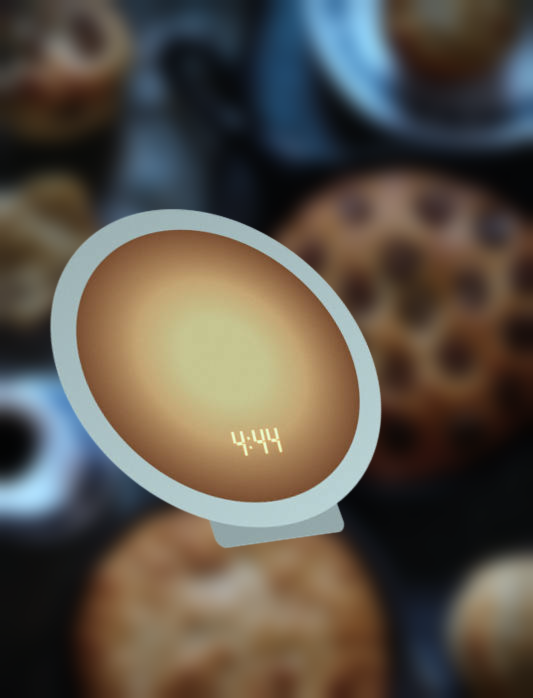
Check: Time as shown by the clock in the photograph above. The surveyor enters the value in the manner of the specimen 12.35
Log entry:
4.44
